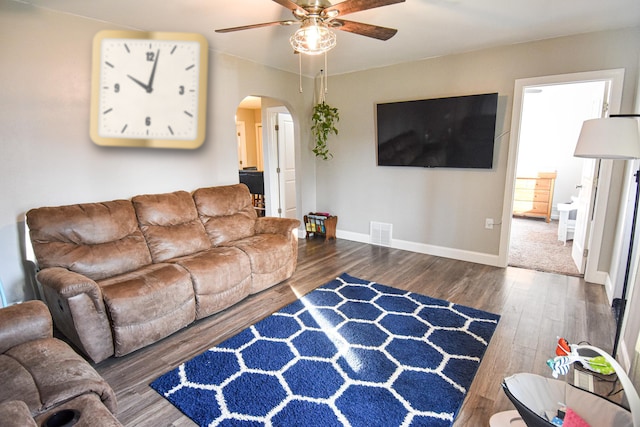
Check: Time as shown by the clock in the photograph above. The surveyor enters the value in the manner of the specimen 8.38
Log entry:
10.02
